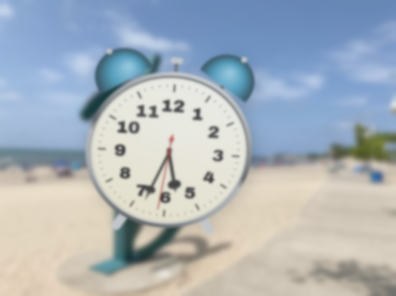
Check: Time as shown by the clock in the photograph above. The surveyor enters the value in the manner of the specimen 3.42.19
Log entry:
5.33.31
